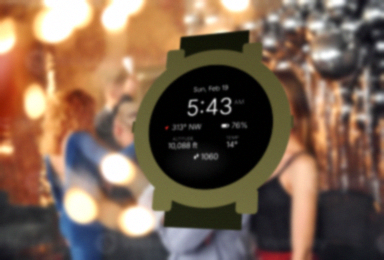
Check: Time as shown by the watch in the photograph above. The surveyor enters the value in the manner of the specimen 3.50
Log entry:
5.43
